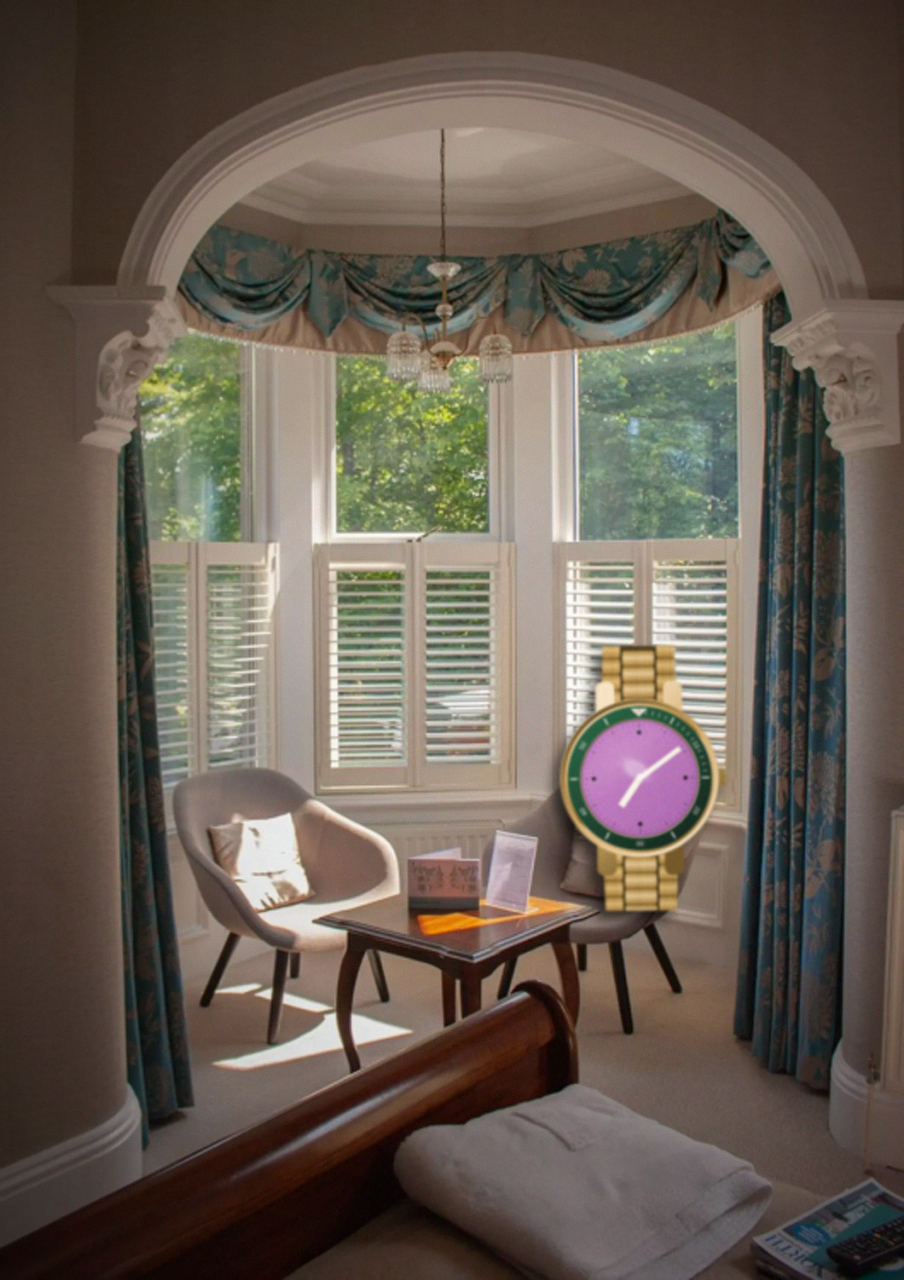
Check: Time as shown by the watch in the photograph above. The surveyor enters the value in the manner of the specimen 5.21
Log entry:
7.09
